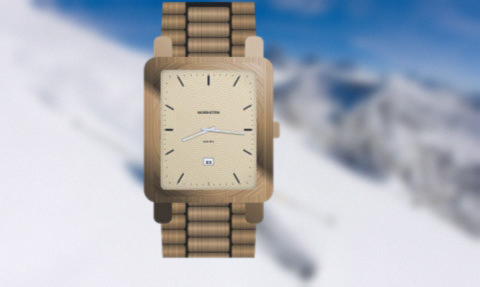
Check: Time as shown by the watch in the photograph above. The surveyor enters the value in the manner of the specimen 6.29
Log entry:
8.16
